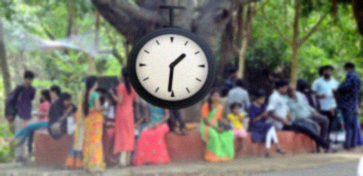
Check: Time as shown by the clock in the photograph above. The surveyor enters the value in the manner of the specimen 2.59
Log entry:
1.31
